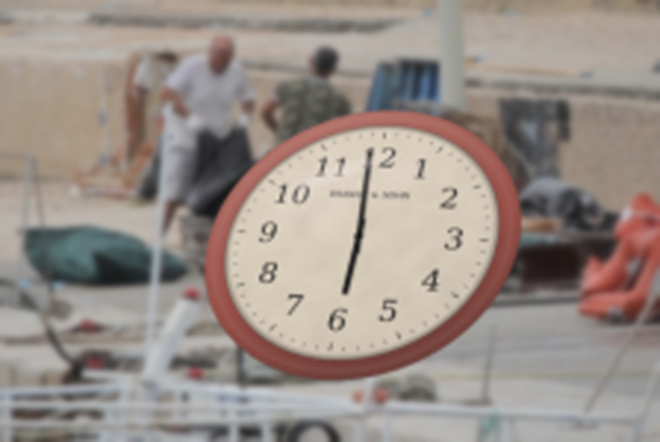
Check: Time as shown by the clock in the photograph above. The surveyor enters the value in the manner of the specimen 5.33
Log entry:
5.59
